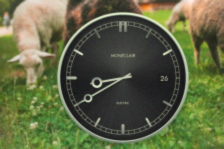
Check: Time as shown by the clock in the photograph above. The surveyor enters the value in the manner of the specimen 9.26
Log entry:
8.40
